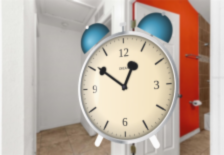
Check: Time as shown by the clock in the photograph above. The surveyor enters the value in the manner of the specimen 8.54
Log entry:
12.51
